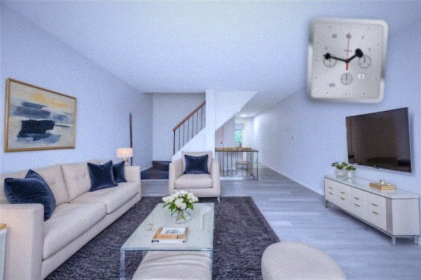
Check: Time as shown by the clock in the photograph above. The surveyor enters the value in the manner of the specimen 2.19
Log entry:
1.47
